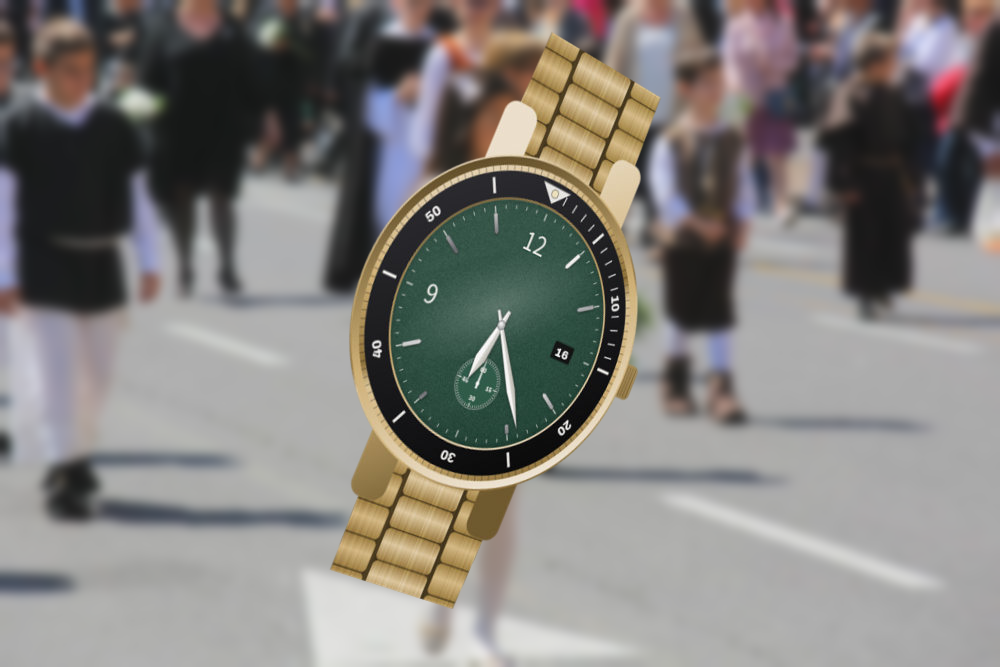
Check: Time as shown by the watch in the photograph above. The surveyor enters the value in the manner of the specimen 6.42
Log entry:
6.24
